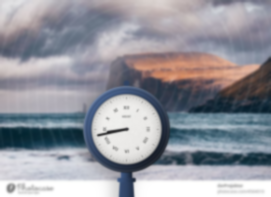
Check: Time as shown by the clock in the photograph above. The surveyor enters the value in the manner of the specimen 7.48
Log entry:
8.43
